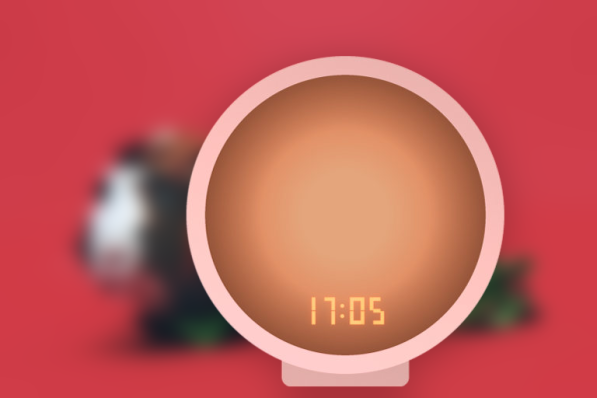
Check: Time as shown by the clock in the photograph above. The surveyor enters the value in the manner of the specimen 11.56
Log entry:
17.05
